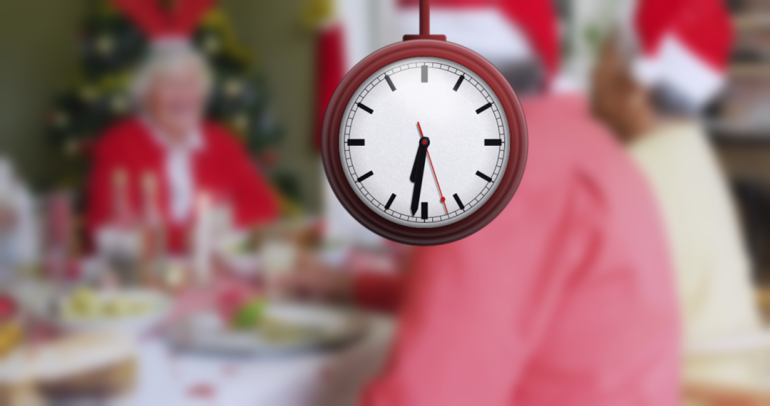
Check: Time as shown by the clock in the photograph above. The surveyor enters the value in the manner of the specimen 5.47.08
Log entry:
6.31.27
